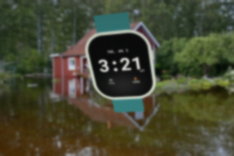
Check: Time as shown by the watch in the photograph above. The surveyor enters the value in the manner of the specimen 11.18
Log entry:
3.21
